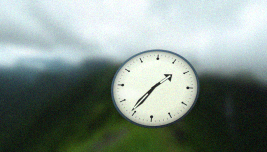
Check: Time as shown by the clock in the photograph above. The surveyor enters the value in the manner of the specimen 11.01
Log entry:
1.36
